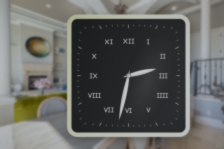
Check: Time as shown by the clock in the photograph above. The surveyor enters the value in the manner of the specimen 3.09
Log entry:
2.32
